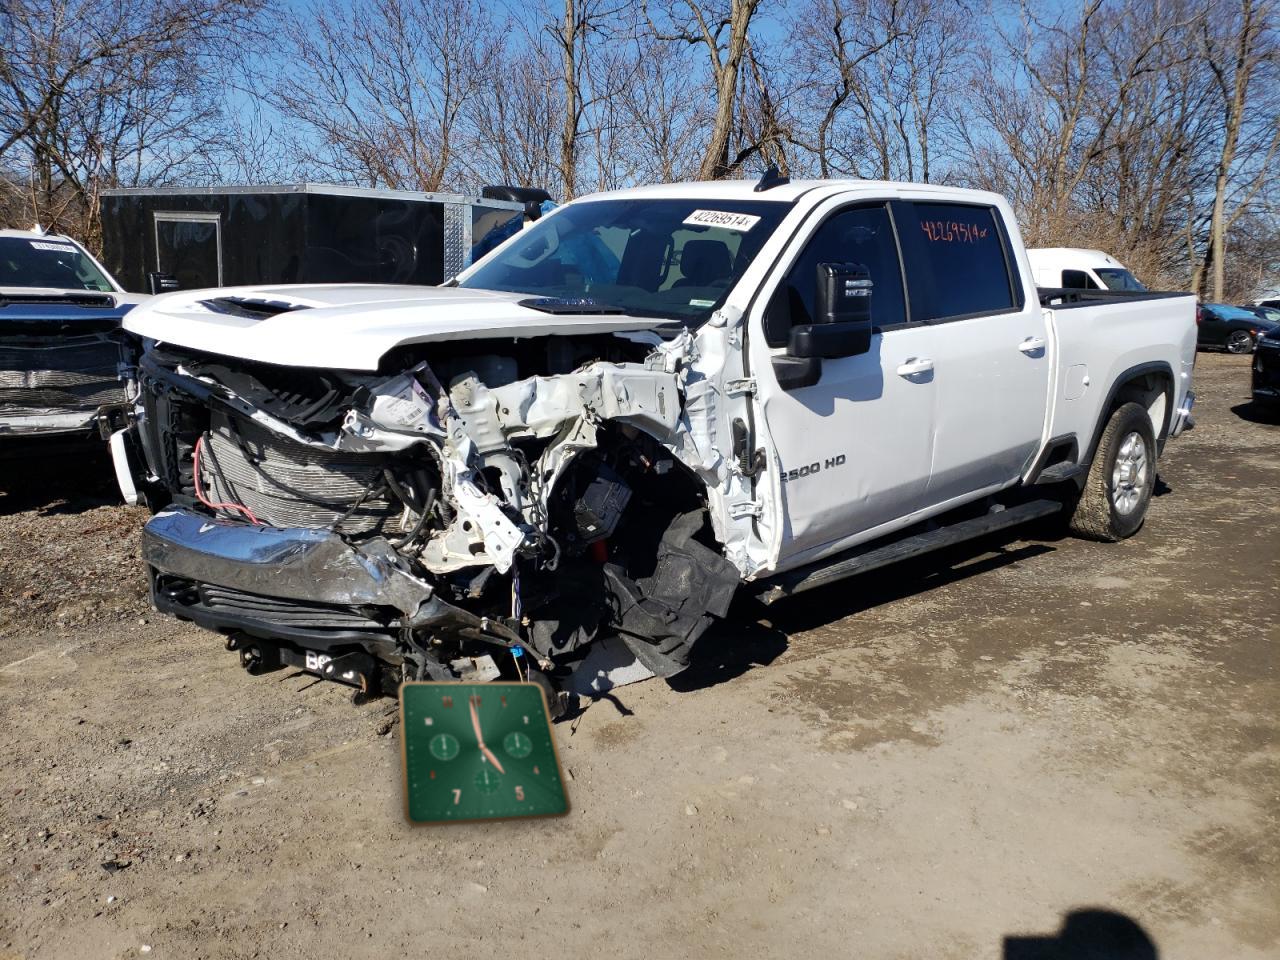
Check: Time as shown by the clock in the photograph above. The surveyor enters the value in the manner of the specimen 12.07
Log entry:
4.59
